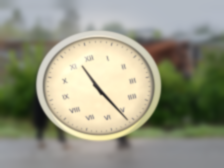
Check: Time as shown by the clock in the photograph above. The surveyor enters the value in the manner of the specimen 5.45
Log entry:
11.26
